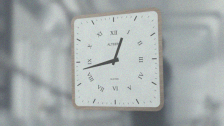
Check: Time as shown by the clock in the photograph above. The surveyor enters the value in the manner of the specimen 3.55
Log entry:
12.43
